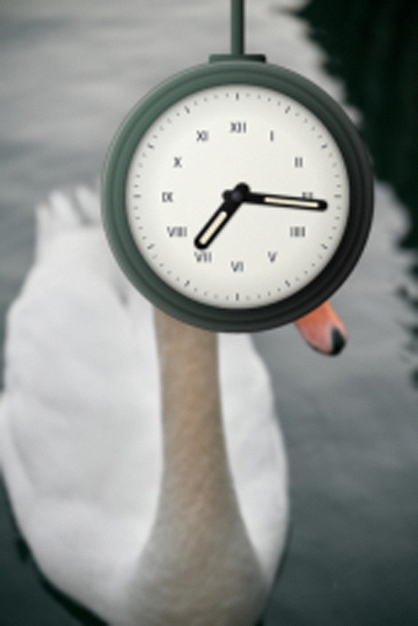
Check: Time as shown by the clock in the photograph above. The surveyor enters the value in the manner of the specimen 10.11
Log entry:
7.16
